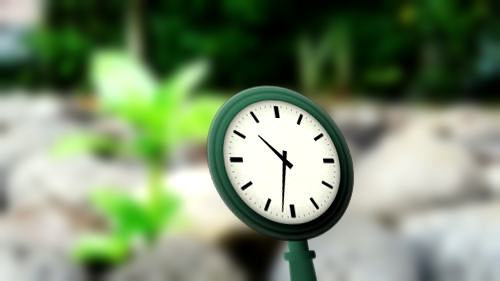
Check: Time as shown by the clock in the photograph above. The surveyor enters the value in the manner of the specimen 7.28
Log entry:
10.32
